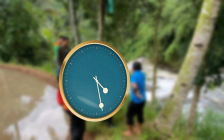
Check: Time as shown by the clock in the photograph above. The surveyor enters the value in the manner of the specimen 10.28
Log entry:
4.28
